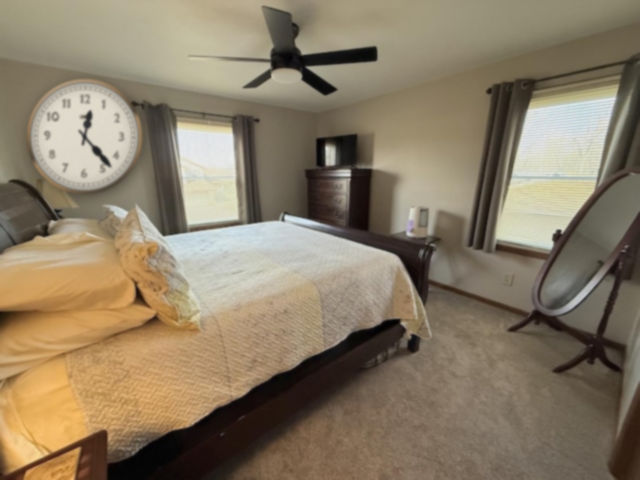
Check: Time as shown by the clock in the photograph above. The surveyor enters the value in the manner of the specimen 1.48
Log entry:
12.23
